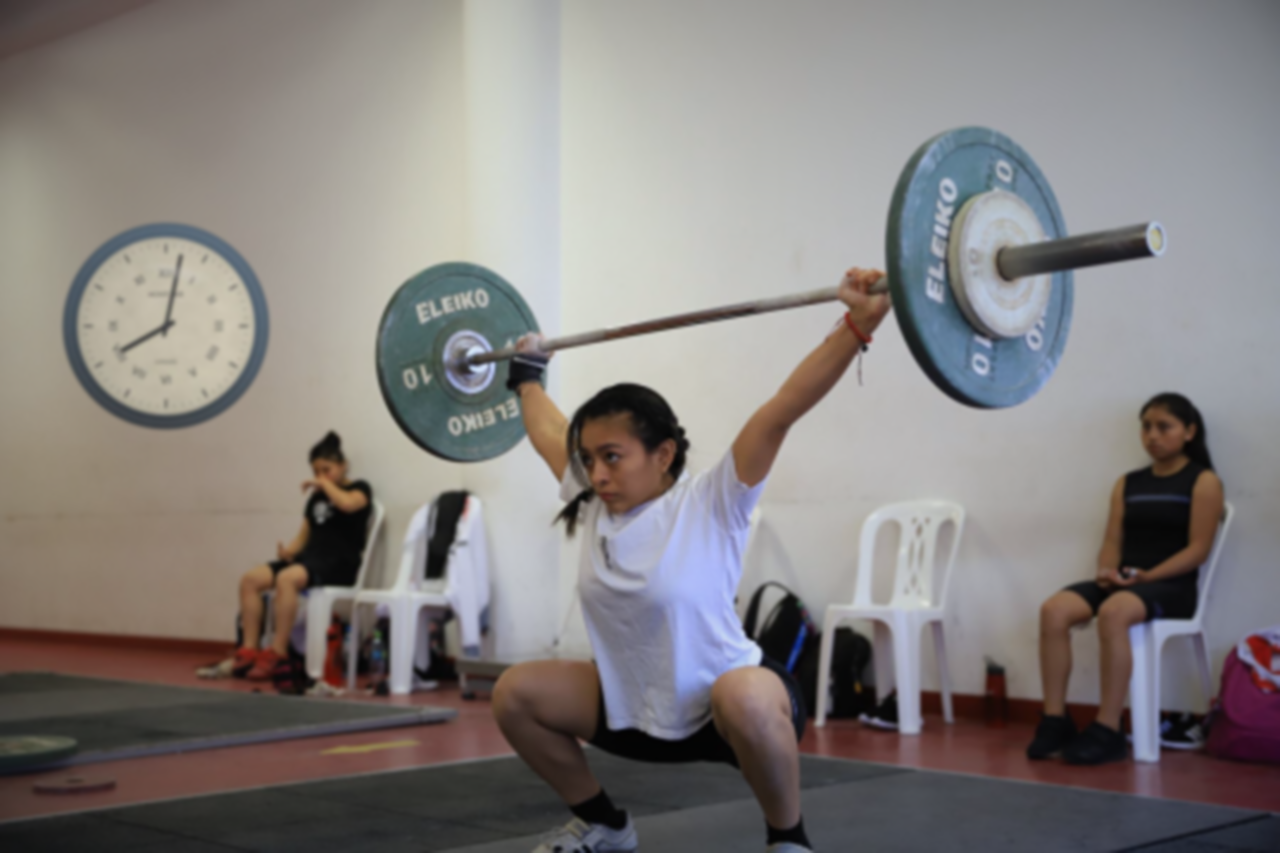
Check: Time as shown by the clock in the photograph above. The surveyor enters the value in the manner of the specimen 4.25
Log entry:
8.02
